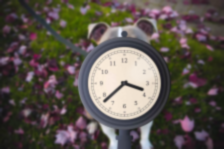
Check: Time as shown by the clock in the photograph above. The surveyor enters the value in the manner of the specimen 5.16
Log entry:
3.38
